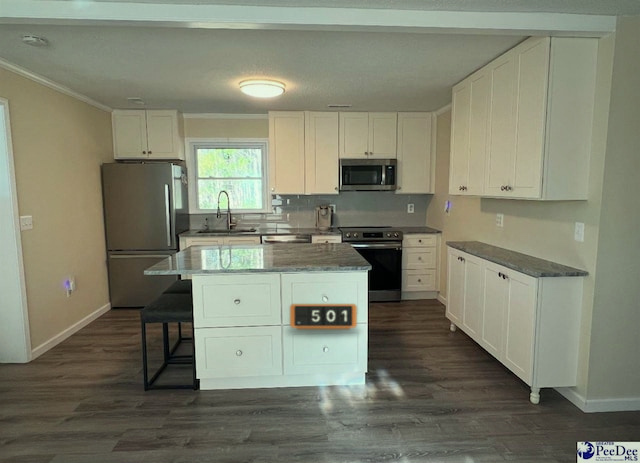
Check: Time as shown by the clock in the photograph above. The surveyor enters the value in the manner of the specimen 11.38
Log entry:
5.01
